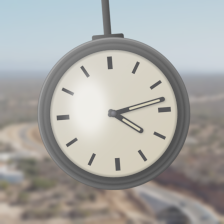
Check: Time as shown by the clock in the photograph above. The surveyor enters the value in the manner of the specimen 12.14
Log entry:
4.13
